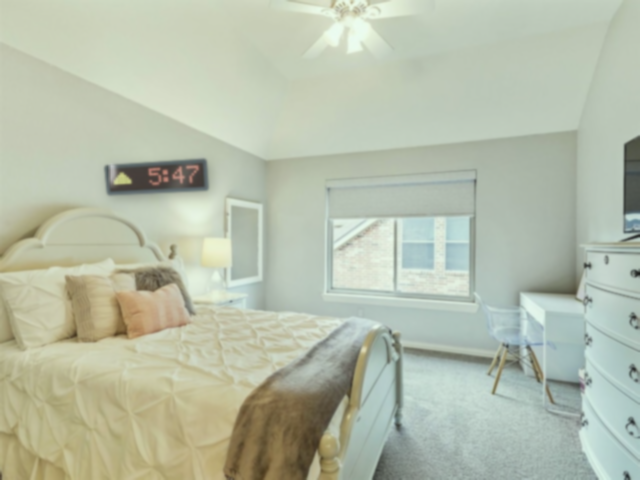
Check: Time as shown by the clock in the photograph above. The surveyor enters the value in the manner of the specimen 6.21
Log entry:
5.47
